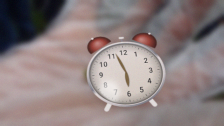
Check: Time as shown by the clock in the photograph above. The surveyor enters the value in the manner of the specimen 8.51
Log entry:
5.57
